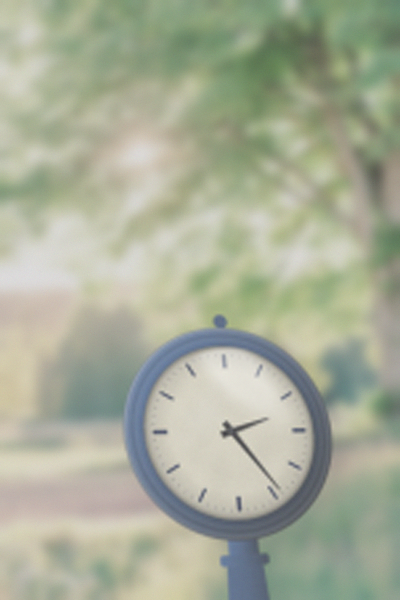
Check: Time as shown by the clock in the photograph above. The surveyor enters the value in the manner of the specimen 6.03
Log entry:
2.24
